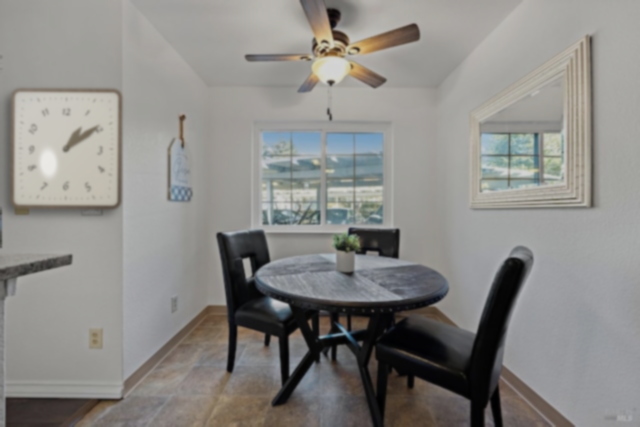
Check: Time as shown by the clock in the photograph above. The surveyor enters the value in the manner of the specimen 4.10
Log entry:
1.09
